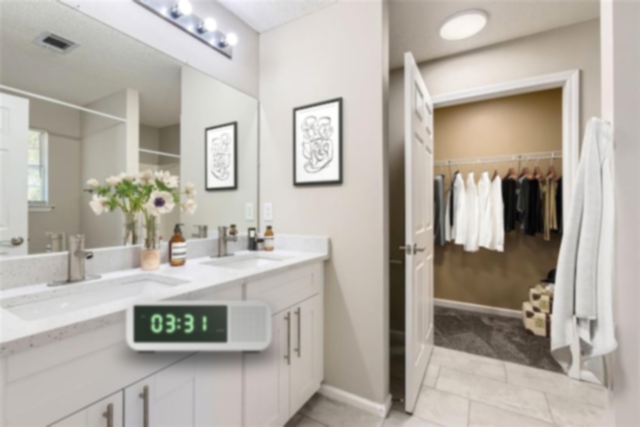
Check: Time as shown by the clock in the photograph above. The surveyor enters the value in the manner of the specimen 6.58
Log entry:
3.31
